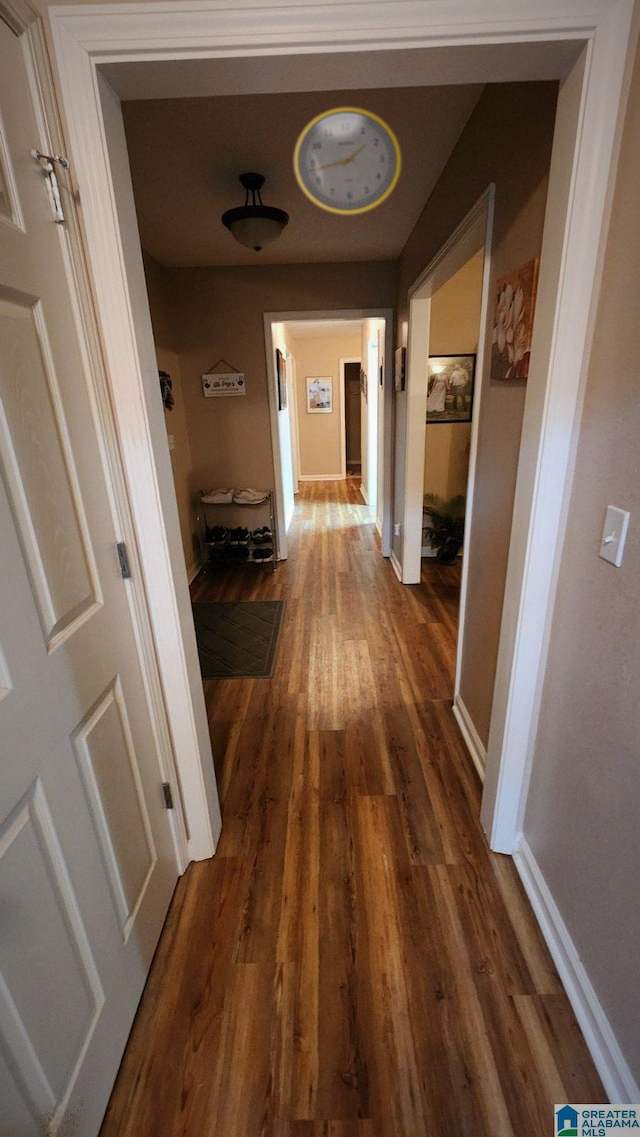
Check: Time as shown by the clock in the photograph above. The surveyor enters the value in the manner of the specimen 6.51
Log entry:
1.43
